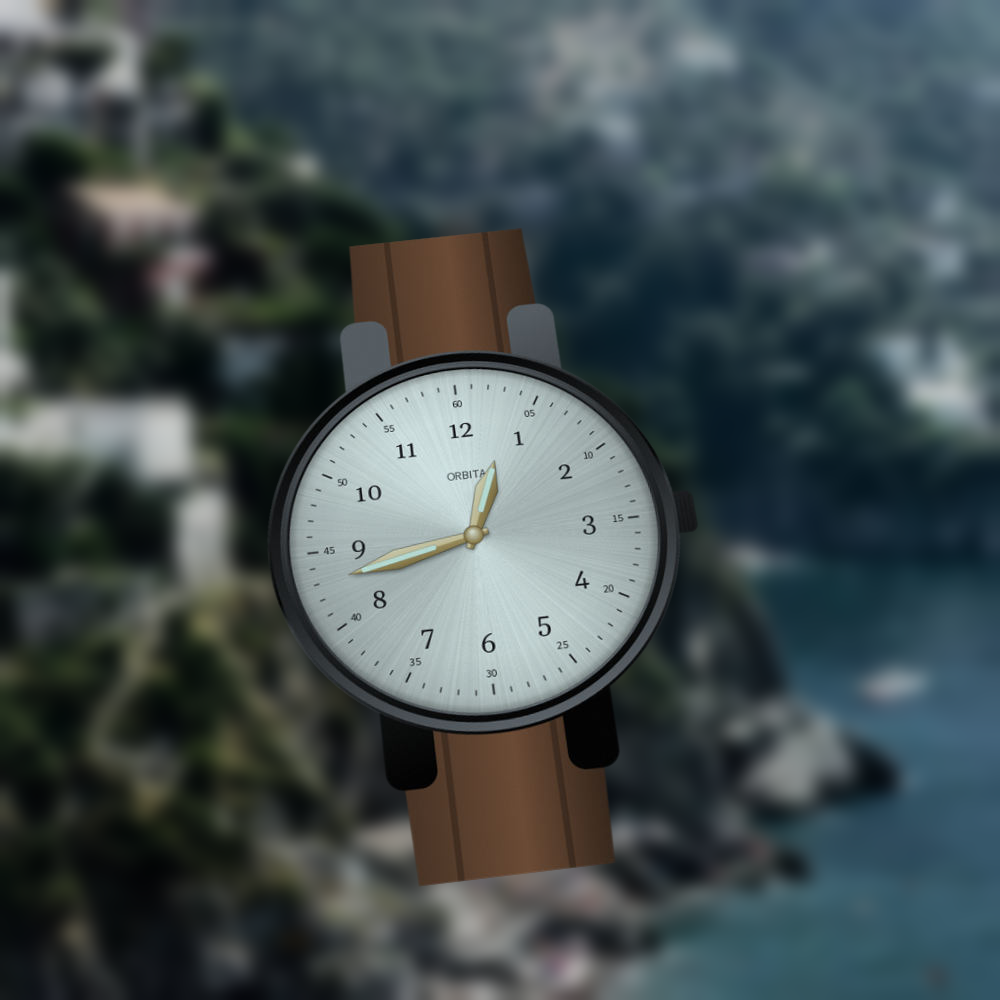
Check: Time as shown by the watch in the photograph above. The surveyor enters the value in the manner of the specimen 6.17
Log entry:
12.43
